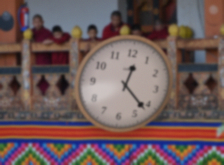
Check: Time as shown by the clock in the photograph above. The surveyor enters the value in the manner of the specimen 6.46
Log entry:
12.22
